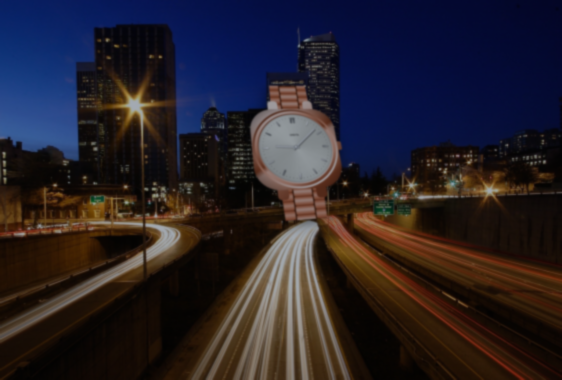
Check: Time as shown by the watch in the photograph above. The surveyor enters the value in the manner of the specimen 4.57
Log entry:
9.08
